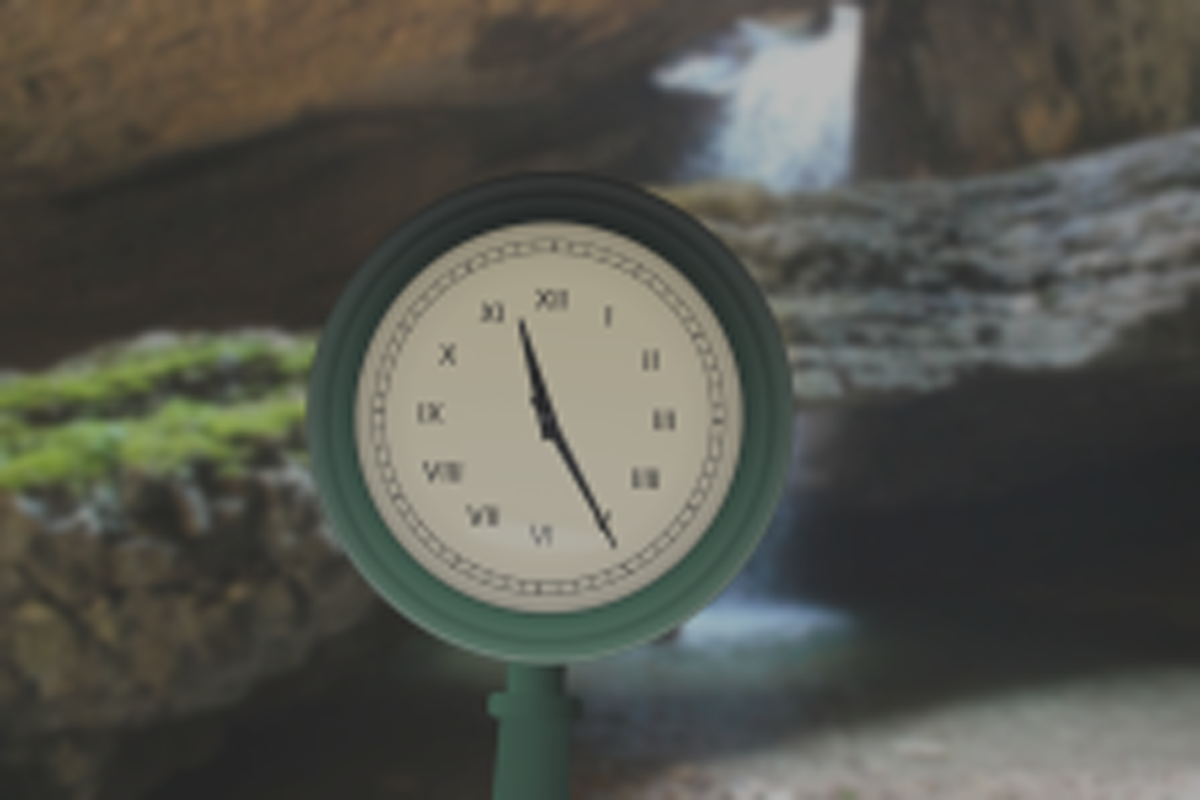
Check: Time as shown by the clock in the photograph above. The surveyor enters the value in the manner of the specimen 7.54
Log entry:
11.25
